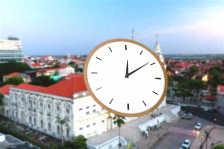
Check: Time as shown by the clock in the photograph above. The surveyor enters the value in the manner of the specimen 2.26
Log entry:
12.09
